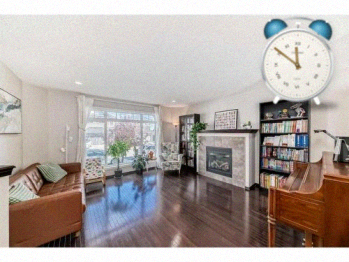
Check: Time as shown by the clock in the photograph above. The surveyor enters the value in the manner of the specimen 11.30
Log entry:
11.51
